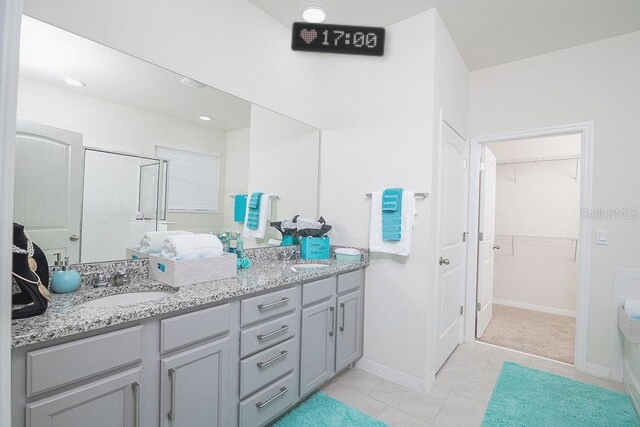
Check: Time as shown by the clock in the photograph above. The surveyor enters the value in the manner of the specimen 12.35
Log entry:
17.00
